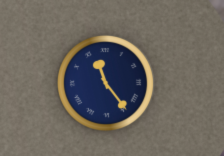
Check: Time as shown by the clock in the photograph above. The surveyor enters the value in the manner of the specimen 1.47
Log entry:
11.24
